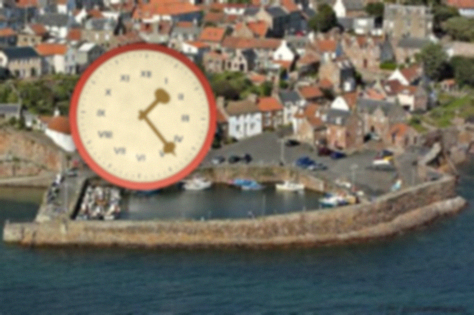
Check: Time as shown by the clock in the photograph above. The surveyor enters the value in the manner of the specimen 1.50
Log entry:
1.23
